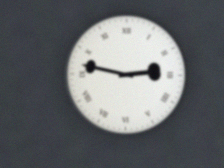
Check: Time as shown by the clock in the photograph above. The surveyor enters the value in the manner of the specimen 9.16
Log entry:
2.47
